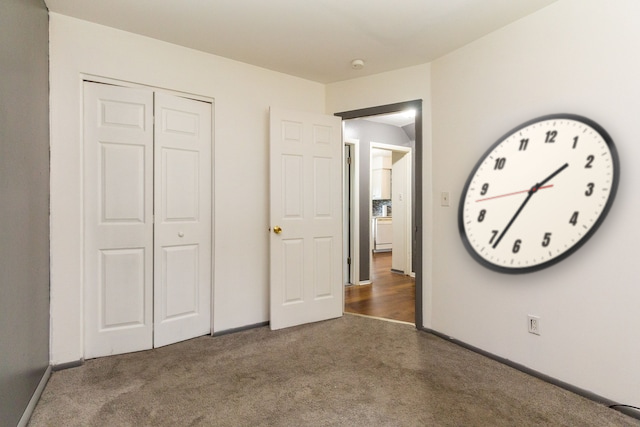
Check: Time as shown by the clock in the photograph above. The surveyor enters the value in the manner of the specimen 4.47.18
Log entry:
1.33.43
